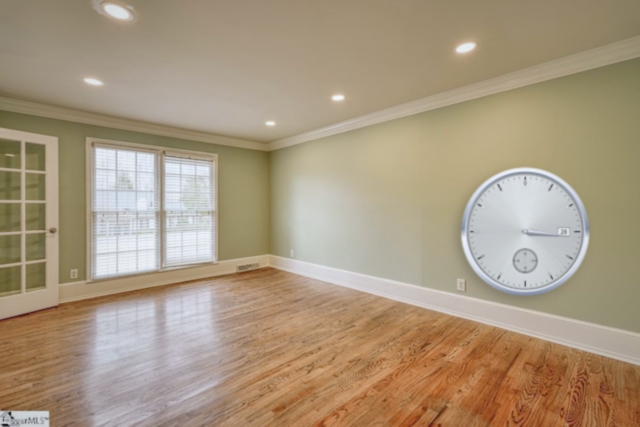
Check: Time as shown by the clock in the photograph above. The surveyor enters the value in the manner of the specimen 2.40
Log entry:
3.16
